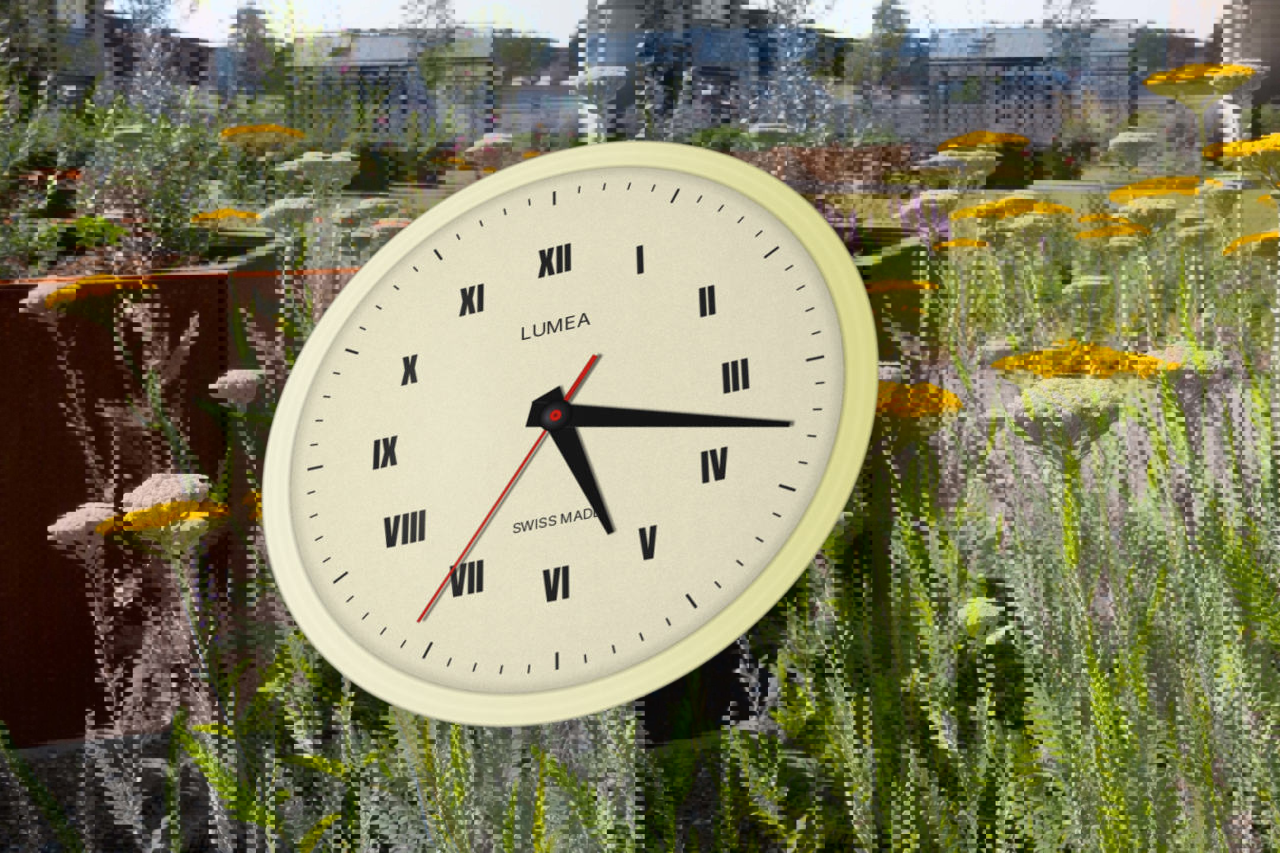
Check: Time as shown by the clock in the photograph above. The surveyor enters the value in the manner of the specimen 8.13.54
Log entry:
5.17.36
